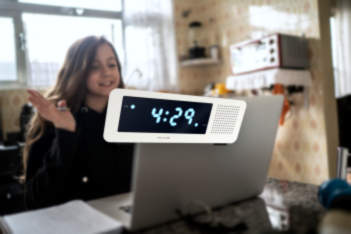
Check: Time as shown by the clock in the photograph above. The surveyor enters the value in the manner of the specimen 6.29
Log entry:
4.29
